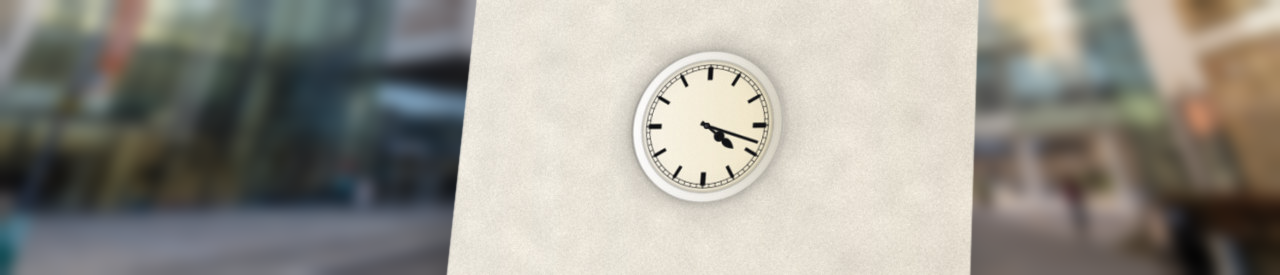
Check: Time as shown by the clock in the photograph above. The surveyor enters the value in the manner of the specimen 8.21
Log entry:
4.18
